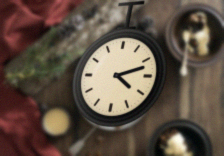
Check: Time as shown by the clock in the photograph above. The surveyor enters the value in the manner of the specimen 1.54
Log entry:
4.12
